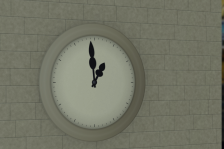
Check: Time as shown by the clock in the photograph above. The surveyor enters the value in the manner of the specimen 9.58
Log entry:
12.59
